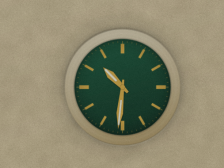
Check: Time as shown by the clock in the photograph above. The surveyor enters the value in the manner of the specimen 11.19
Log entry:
10.31
